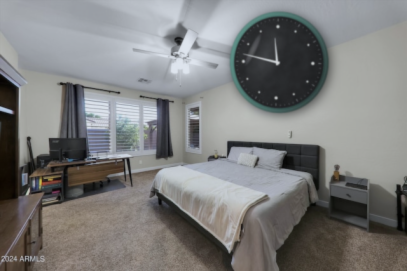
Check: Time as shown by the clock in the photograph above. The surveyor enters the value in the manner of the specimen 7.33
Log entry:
11.47
